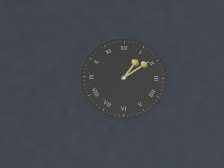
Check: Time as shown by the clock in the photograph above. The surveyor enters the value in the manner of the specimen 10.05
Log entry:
1.09
